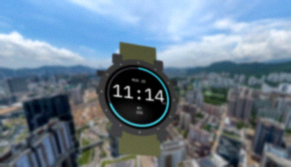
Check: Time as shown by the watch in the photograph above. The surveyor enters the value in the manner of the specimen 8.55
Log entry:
11.14
